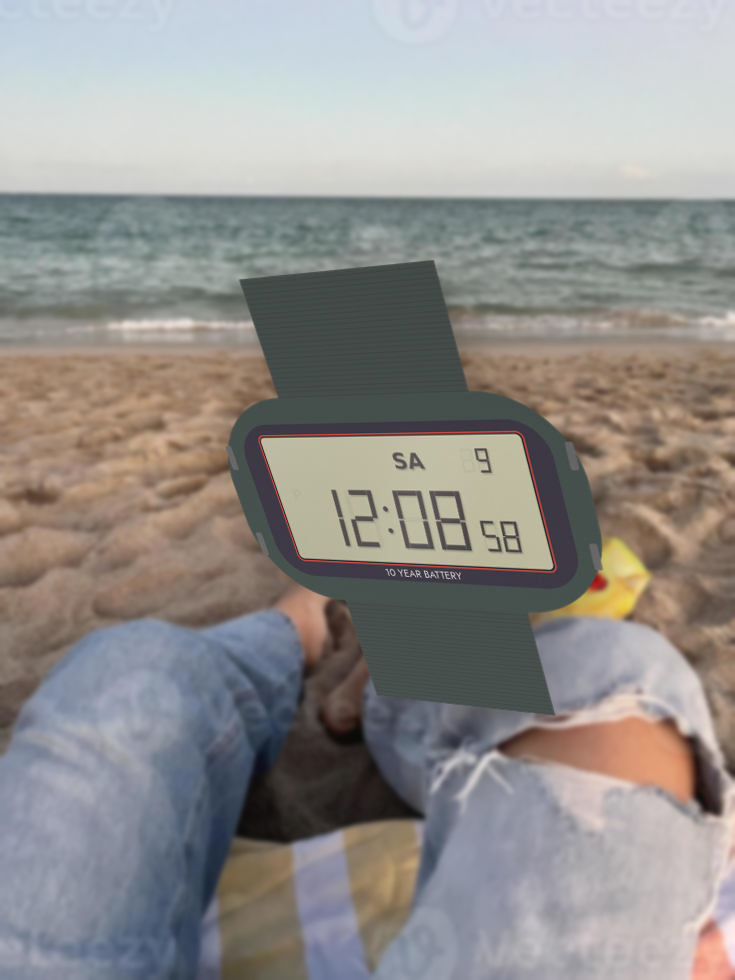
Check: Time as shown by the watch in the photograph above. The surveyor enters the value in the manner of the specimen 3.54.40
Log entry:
12.08.58
